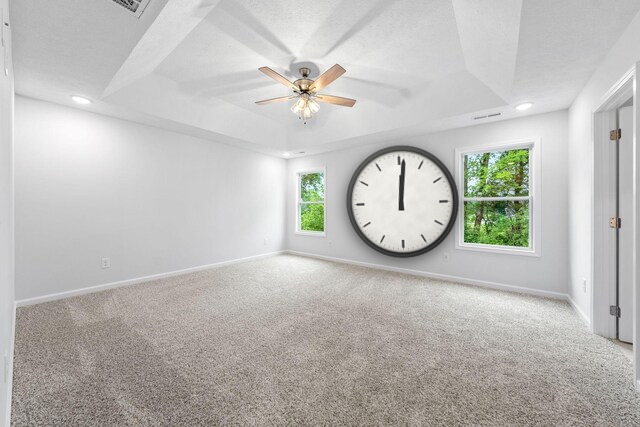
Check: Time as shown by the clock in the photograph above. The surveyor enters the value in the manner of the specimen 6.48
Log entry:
12.01
